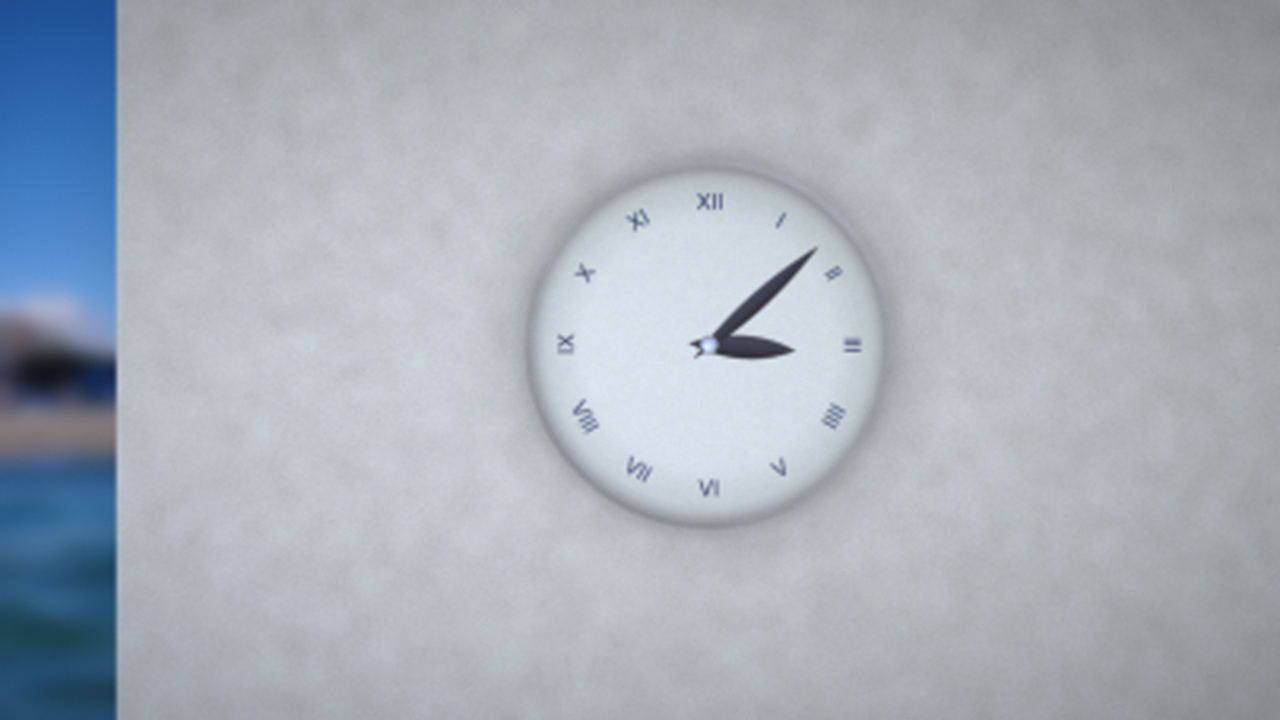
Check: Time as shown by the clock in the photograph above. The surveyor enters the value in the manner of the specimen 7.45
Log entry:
3.08
